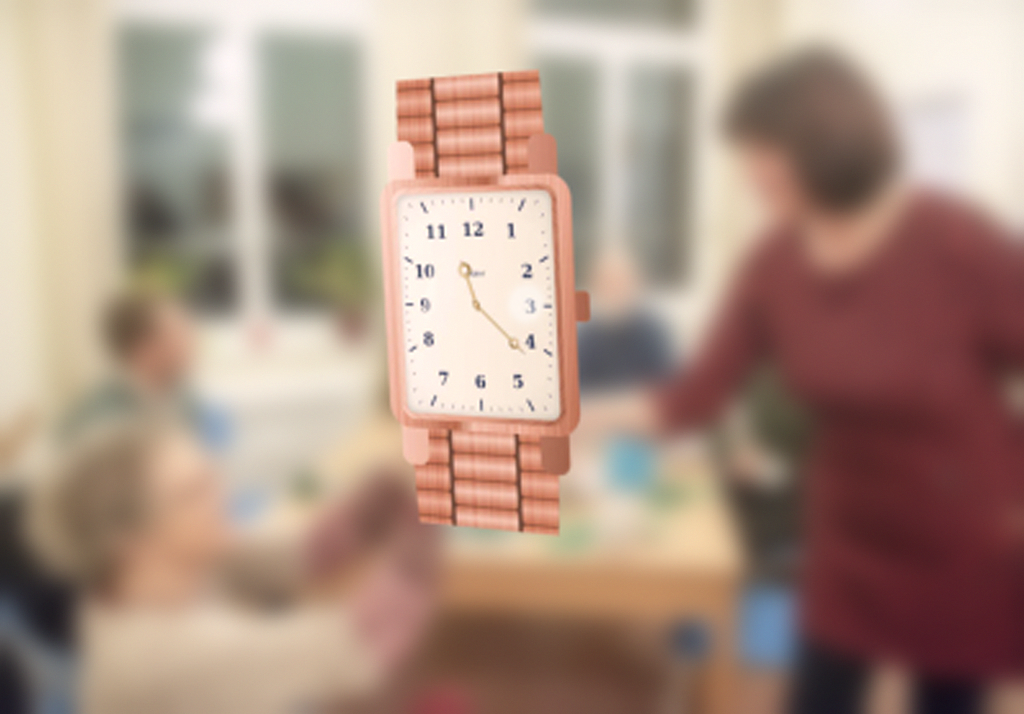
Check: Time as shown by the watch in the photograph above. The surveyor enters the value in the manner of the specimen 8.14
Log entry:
11.22
